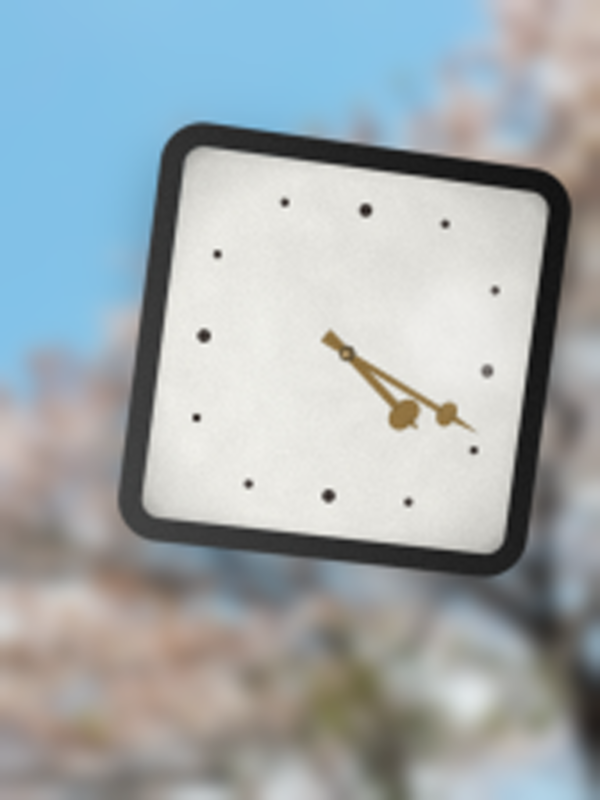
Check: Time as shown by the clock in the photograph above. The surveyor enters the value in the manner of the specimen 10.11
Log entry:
4.19
